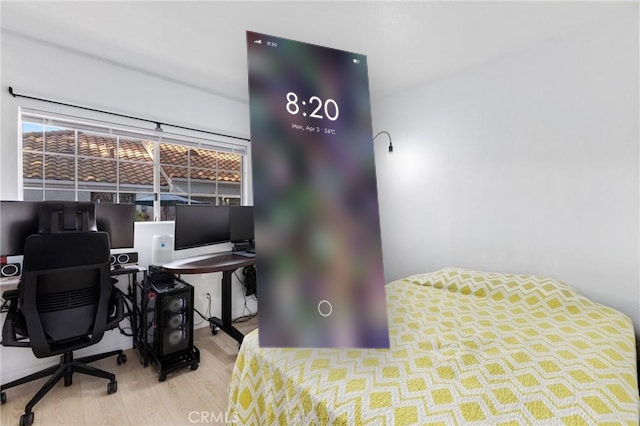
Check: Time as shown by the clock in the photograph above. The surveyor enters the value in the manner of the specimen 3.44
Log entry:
8.20
